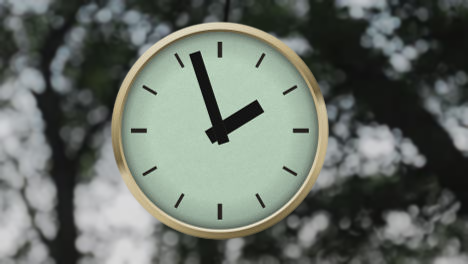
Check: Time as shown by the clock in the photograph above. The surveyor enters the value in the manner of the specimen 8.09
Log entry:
1.57
